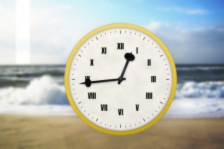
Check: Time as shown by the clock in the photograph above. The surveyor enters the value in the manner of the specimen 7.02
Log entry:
12.44
